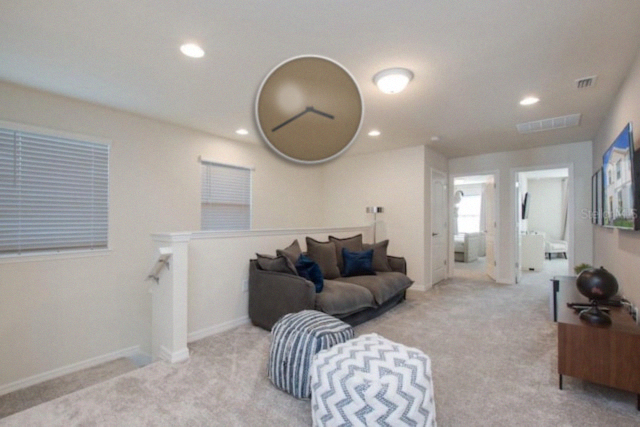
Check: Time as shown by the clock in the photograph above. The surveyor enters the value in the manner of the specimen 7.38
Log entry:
3.40
